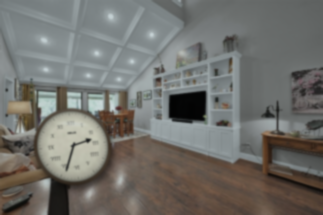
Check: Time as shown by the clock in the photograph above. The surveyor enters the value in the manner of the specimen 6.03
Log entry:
2.34
